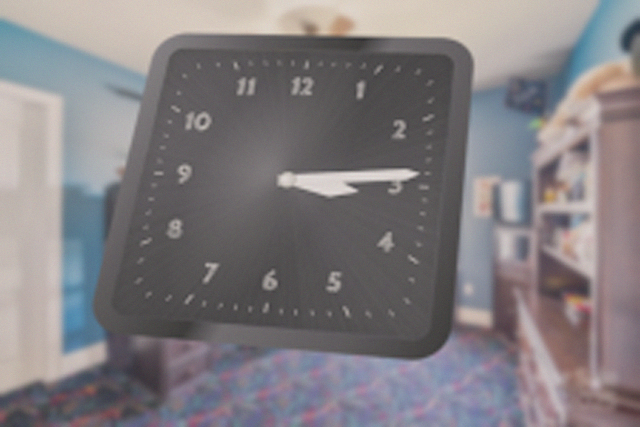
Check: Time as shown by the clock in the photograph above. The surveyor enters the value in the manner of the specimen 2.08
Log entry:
3.14
